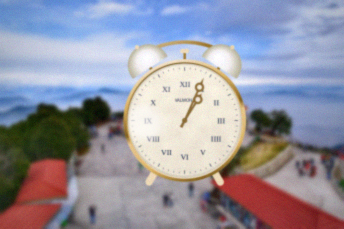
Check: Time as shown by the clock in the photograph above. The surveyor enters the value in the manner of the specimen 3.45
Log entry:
1.04
